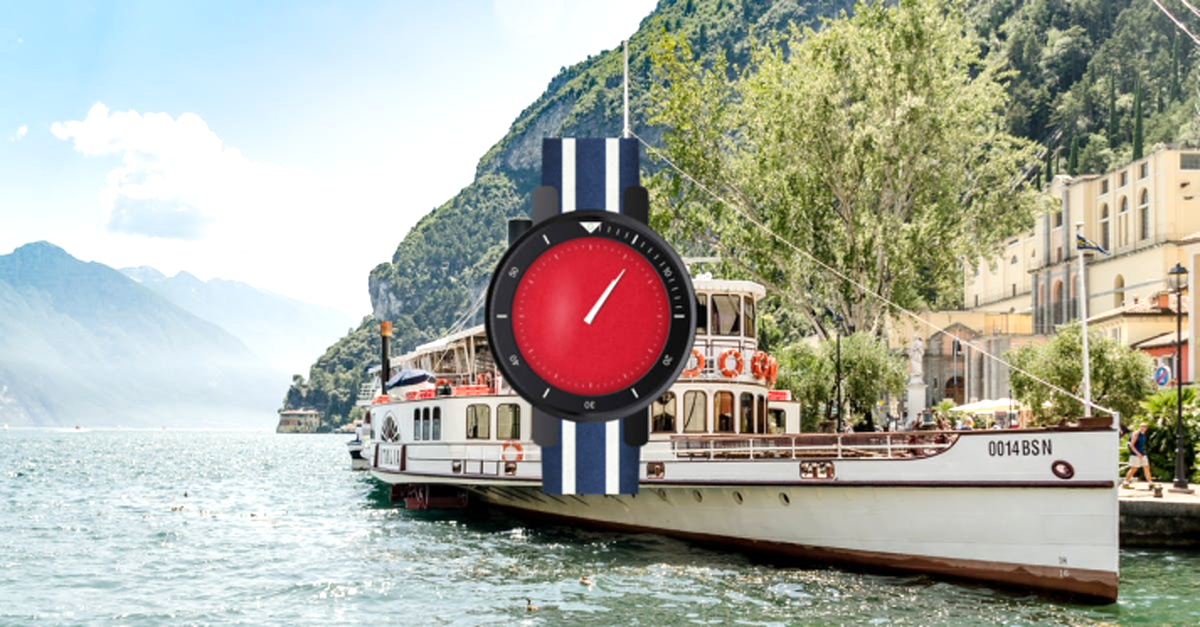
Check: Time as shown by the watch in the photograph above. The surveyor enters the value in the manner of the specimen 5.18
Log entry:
1.06
